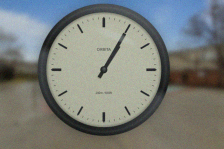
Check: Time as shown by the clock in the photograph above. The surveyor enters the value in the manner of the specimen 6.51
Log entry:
1.05
